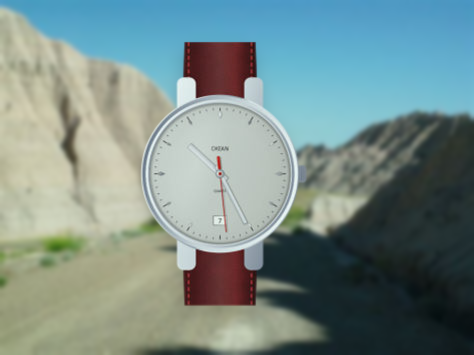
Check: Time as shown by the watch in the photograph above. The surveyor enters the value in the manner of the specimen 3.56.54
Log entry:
10.25.29
